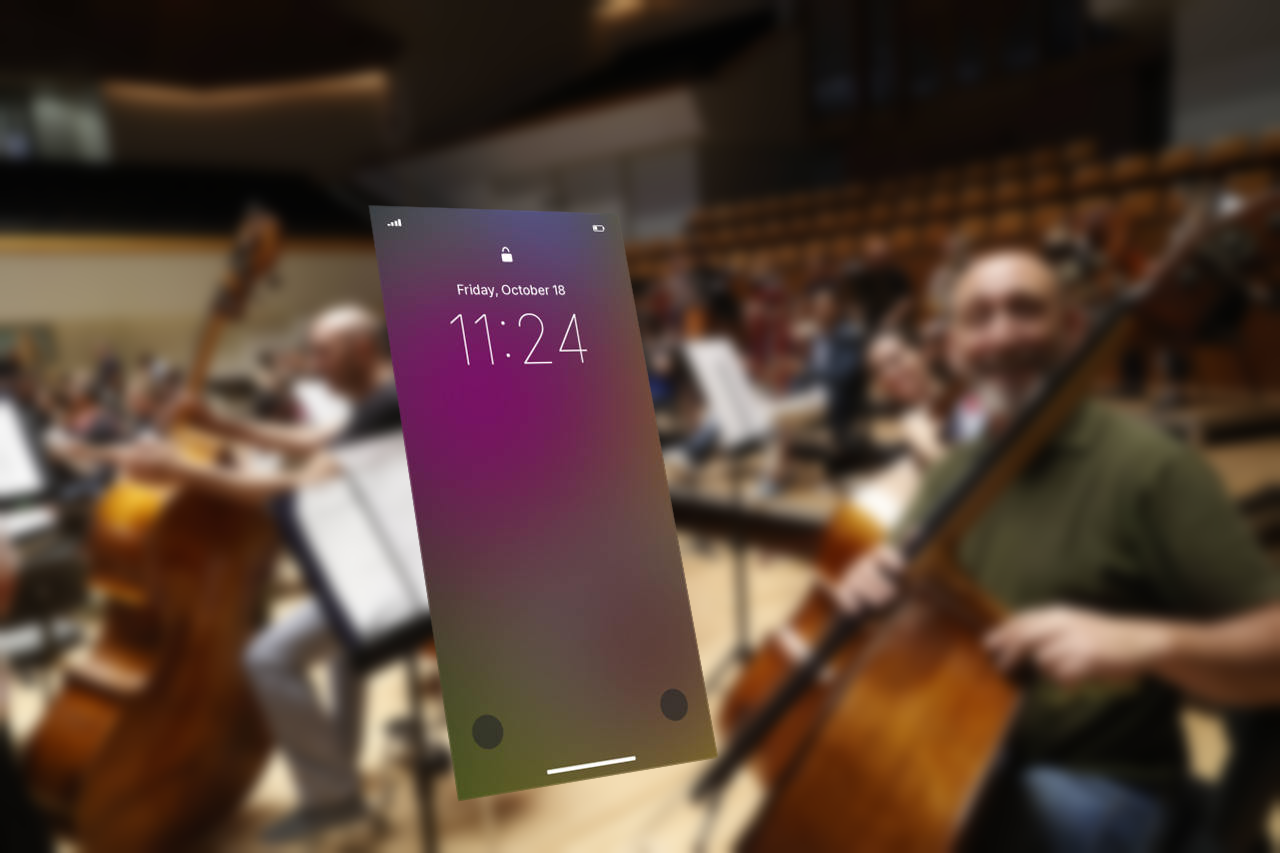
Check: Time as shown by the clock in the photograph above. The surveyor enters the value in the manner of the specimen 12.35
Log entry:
11.24
